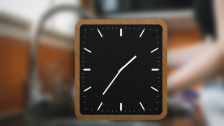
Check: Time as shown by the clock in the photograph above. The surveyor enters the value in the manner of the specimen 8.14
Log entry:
1.36
